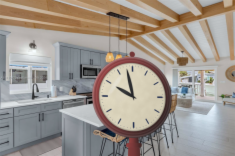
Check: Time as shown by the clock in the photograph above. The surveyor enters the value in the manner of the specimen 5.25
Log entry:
9.58
